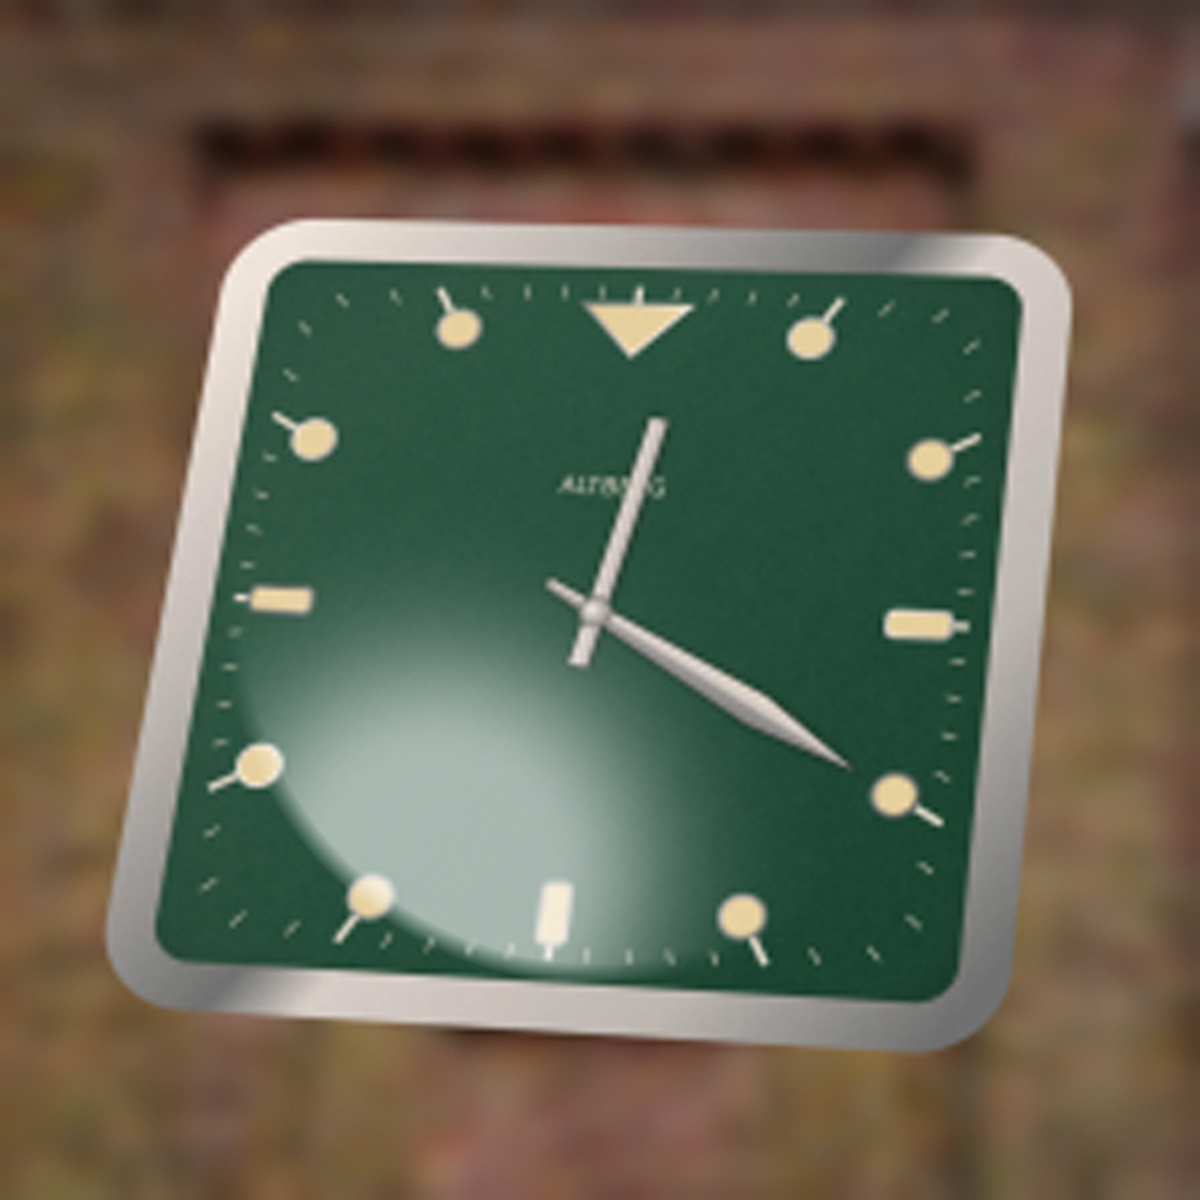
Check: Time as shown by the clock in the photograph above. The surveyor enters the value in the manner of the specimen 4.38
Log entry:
12.20
